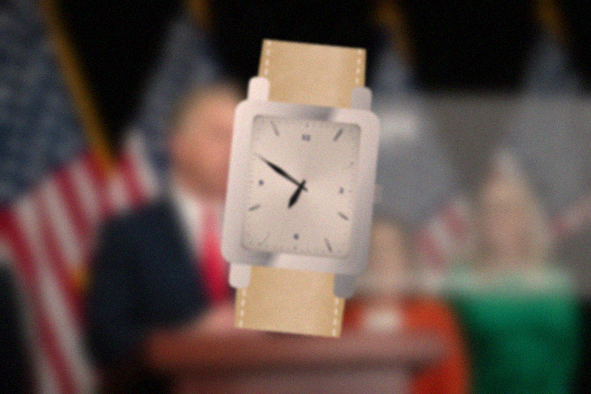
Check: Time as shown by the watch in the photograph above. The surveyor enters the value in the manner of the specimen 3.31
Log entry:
6.50
